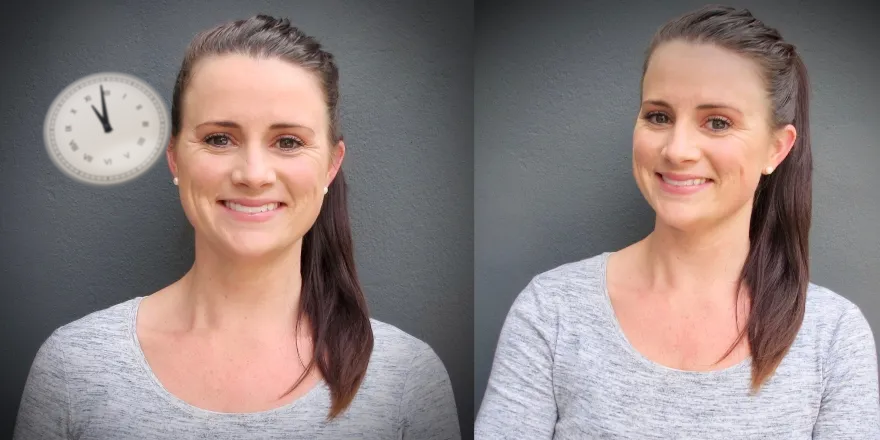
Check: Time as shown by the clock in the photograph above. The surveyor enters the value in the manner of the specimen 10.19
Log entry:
10.59
